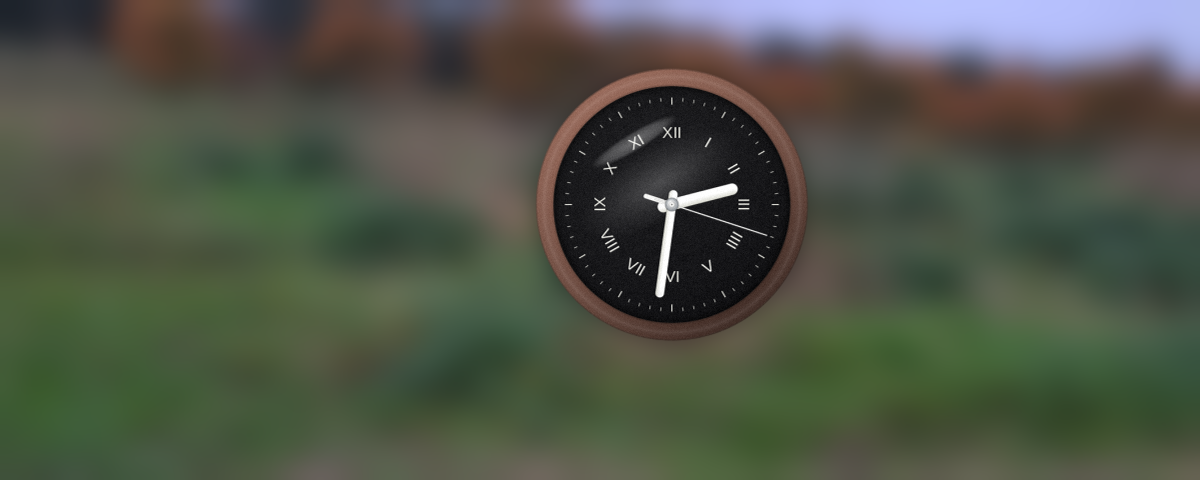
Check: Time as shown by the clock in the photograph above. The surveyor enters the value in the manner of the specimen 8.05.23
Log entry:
2.31.18
